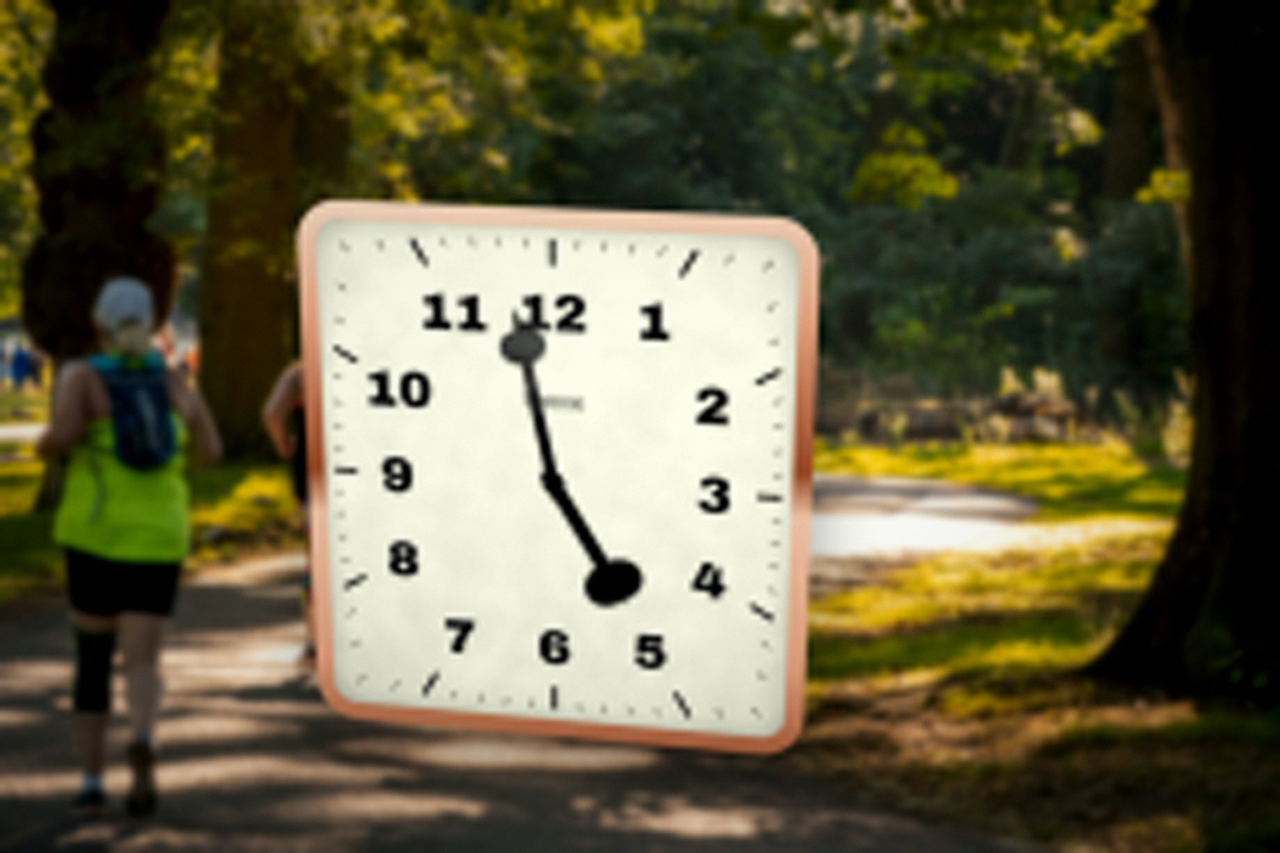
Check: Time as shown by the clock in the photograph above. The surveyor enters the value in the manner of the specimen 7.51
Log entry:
4.58
